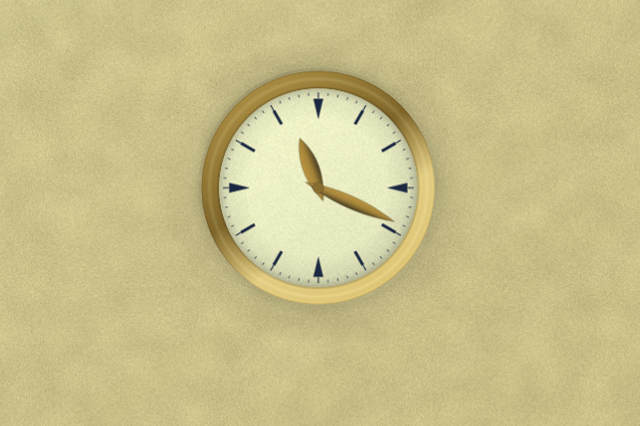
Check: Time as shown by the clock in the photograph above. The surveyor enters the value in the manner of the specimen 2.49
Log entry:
11.19
